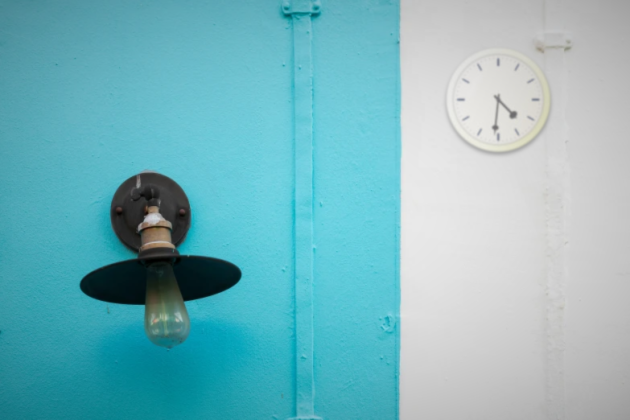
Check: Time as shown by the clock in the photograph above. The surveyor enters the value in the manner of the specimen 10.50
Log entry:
4.31
